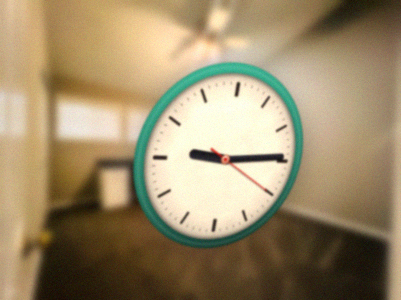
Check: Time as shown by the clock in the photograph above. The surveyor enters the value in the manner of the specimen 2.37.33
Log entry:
9.14.20
